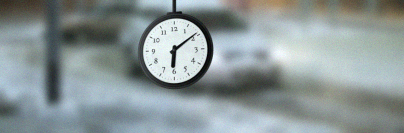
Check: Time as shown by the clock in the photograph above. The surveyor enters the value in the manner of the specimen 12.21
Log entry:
6.09
